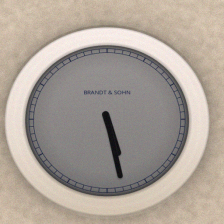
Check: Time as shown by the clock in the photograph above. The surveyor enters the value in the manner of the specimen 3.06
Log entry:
5.28
